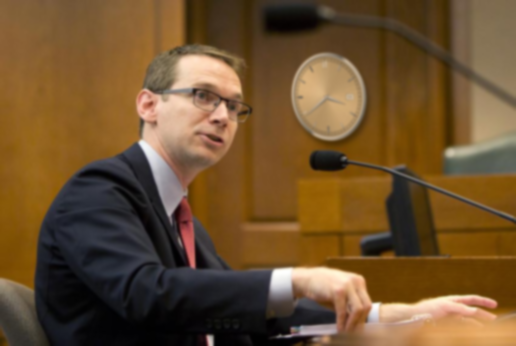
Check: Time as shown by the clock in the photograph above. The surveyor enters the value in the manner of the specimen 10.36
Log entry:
3.39
